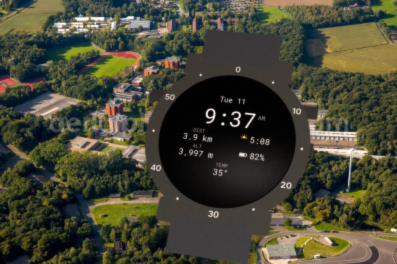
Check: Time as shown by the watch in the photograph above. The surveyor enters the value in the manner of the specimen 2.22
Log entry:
9.37
